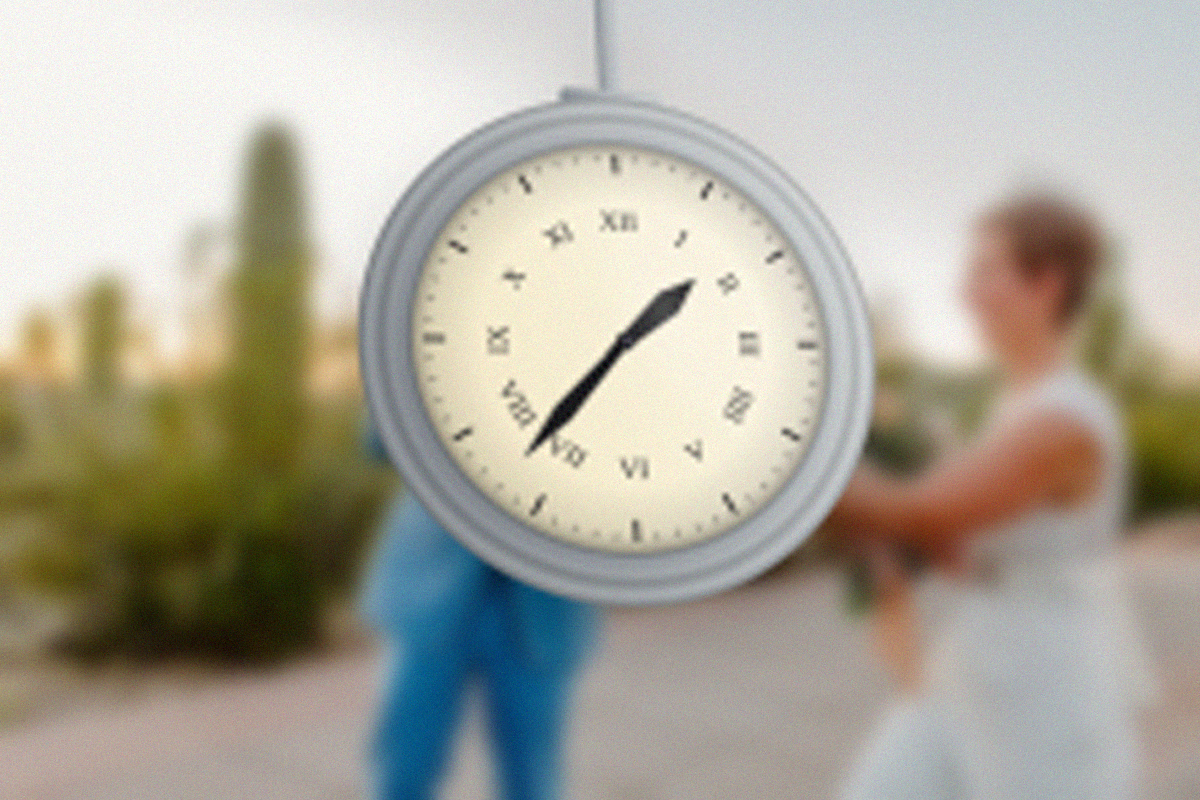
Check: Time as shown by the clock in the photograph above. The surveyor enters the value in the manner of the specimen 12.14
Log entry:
1.37
